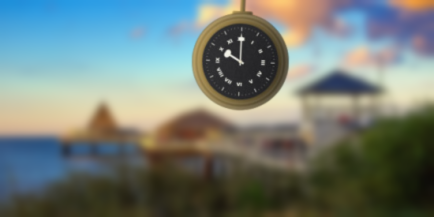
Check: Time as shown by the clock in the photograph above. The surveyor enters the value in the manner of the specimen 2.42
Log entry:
10.00
